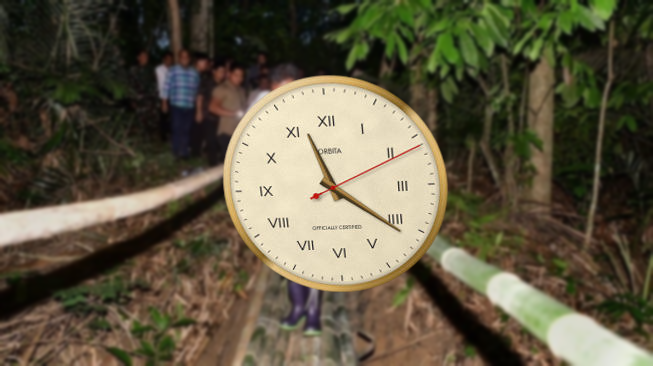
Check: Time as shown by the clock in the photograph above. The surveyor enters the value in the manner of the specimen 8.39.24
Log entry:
11.21.11
